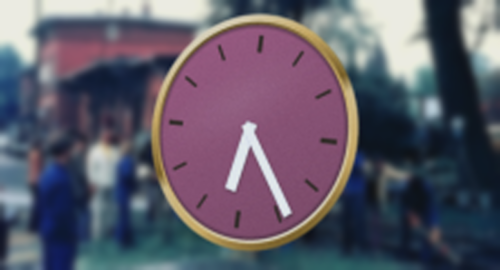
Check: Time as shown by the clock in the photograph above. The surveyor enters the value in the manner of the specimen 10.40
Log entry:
6.24
